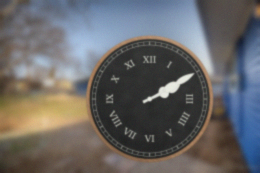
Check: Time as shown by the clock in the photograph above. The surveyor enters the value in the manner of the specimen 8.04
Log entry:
2.10
